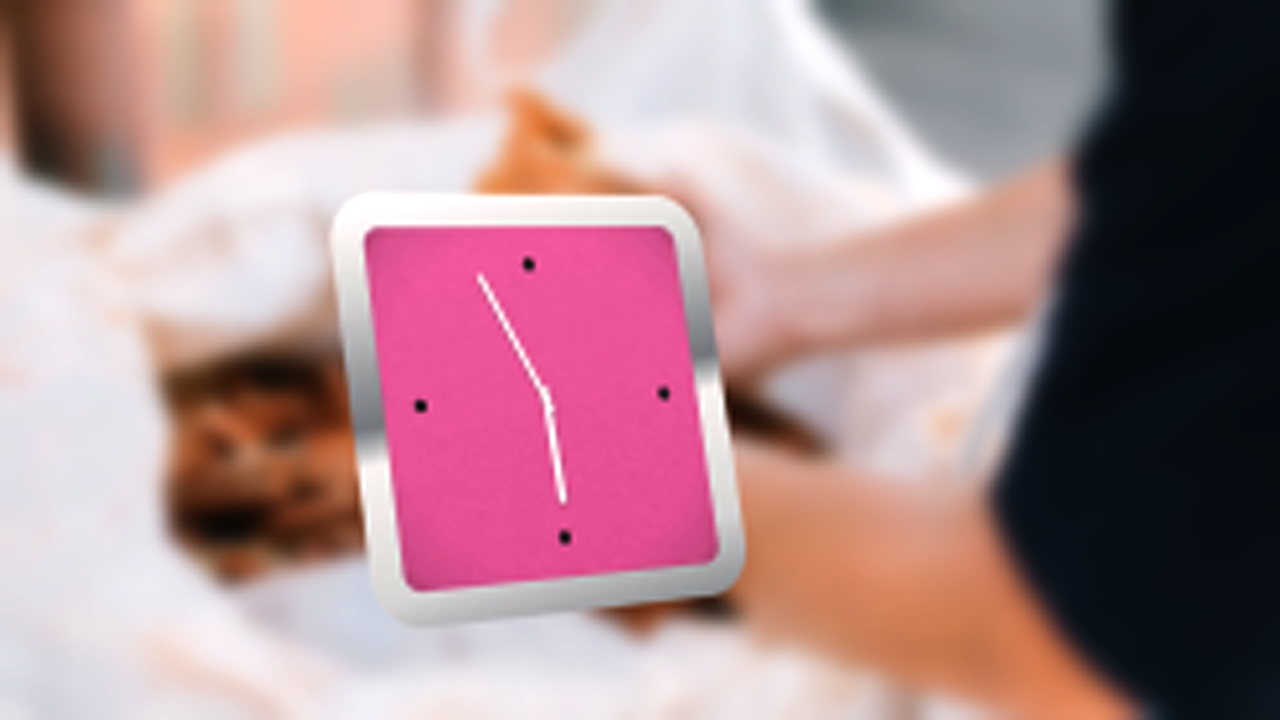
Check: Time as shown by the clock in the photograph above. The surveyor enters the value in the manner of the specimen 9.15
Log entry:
5.56
